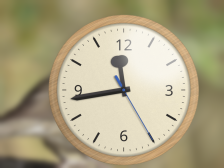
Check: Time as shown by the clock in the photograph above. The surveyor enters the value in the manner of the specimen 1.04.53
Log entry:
11.43.25
